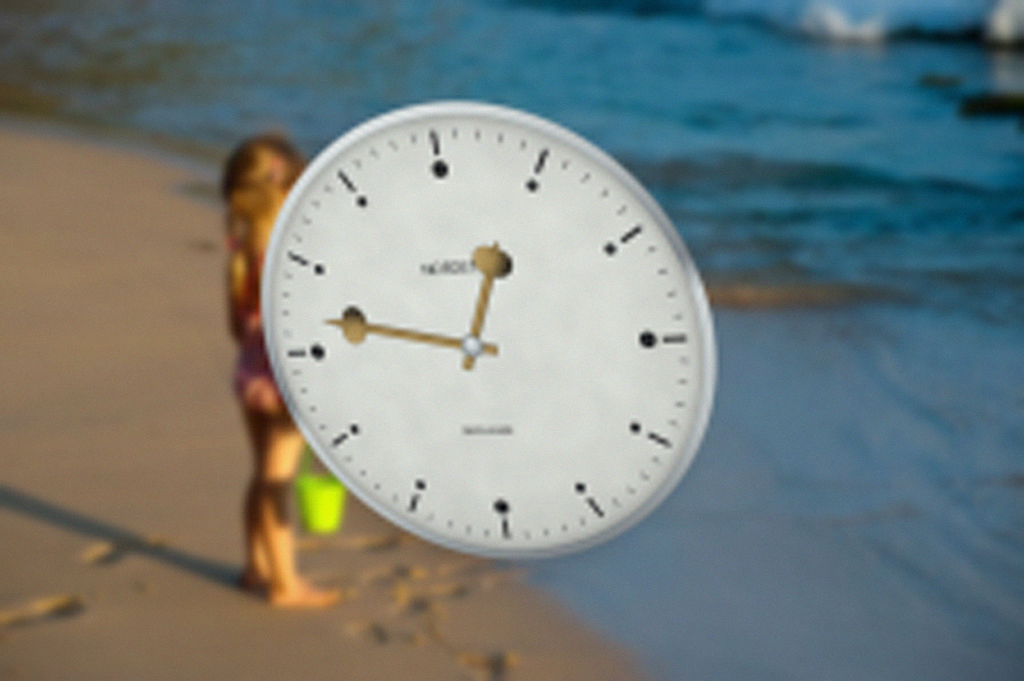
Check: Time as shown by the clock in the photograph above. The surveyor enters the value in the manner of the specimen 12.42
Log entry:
12.47
